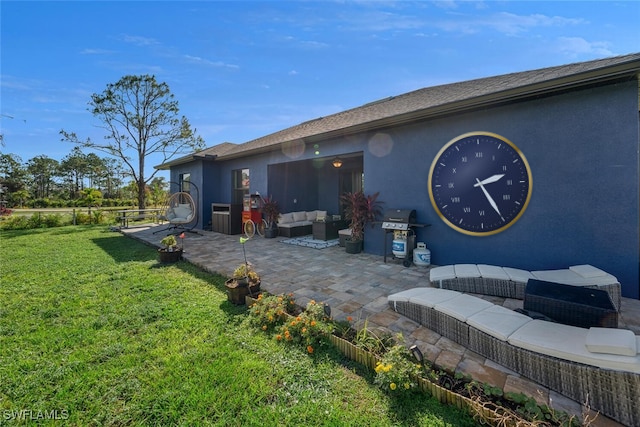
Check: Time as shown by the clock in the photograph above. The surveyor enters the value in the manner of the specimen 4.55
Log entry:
2.25
